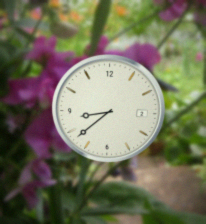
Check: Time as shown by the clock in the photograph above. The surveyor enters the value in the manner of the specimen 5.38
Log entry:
8.38
